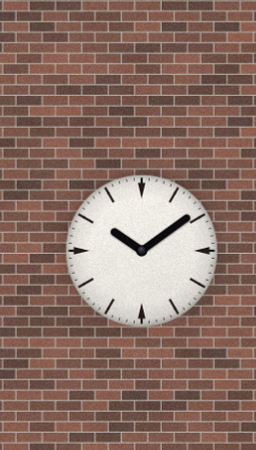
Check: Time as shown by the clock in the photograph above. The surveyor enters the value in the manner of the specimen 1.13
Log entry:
10.09
